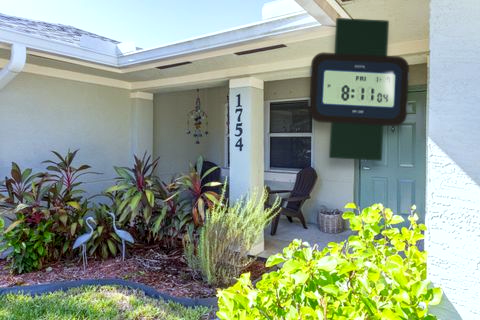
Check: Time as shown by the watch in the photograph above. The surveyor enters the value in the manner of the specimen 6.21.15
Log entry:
8.11.04
